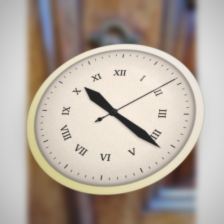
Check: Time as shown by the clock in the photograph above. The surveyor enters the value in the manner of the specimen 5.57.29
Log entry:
10.21.09
